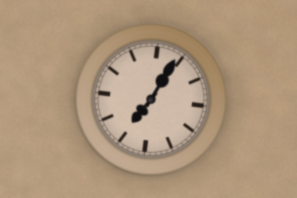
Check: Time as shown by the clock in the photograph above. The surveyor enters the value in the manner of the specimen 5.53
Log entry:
7.04
